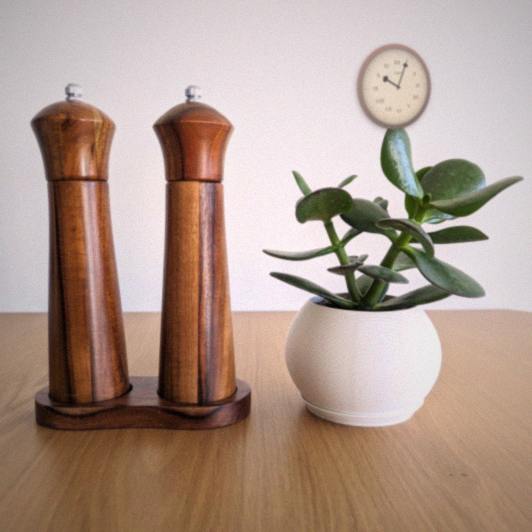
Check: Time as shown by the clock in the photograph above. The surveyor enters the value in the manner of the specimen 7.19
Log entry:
10.04
